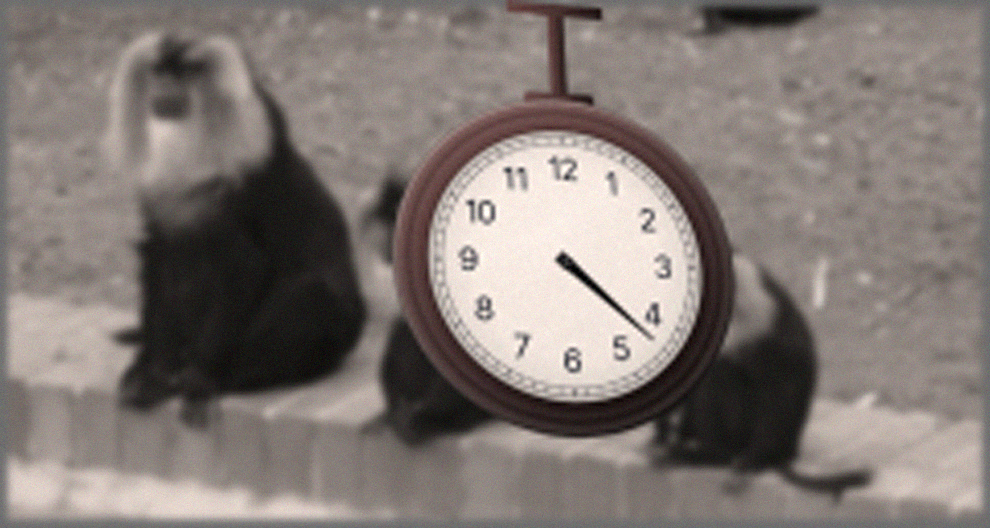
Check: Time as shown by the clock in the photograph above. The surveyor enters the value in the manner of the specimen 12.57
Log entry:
4.22
